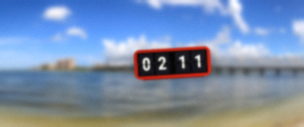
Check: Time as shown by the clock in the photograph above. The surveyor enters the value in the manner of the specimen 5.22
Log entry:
2.11
